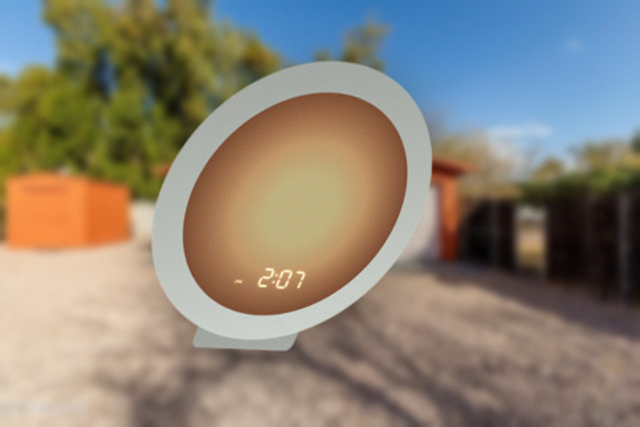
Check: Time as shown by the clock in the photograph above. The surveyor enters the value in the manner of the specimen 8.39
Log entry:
2.07
